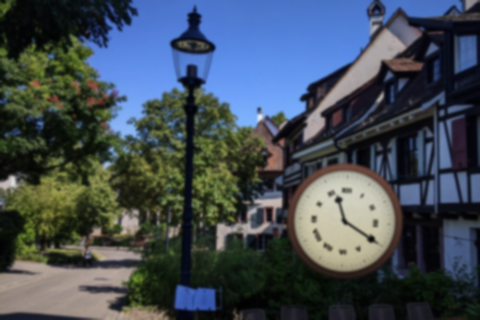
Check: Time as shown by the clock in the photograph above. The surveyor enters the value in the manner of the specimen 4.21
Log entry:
11.20
